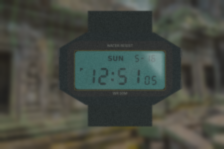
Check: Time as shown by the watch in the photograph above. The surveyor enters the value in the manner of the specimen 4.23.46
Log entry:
12.51.05
